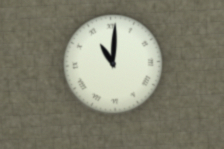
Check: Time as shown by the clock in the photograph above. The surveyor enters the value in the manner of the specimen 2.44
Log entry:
11.01
